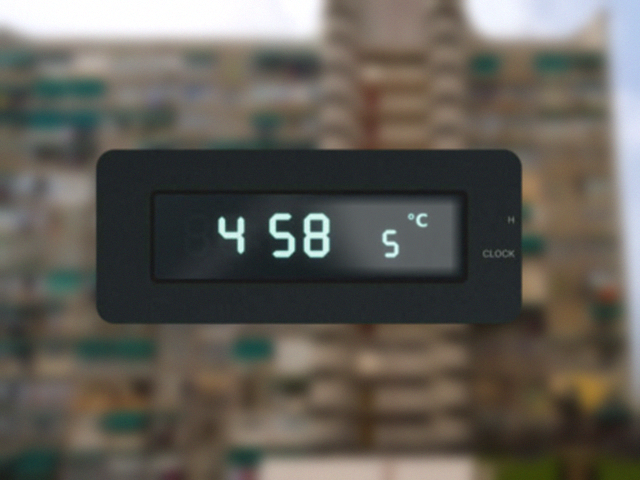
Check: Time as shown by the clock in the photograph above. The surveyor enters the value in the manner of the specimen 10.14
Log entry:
4.58
